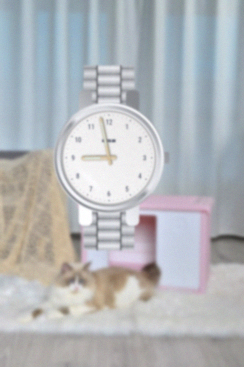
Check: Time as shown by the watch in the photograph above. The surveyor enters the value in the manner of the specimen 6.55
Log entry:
8.58
